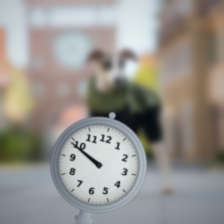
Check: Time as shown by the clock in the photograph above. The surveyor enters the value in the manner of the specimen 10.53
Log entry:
9.49
